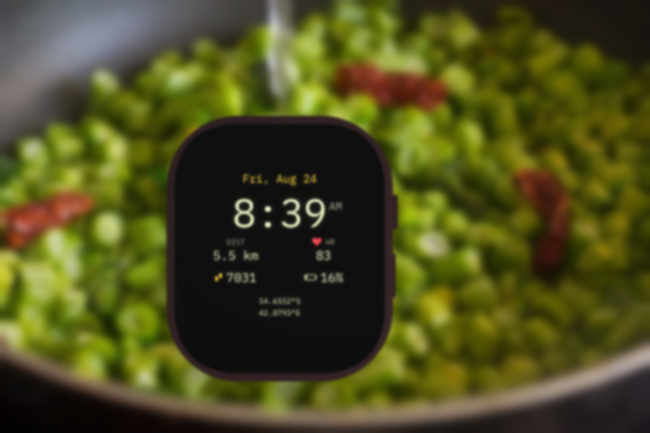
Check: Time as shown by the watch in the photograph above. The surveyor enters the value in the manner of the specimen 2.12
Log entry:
8.39
